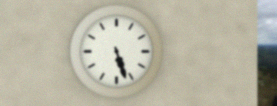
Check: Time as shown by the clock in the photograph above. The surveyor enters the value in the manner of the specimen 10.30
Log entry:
5.27
